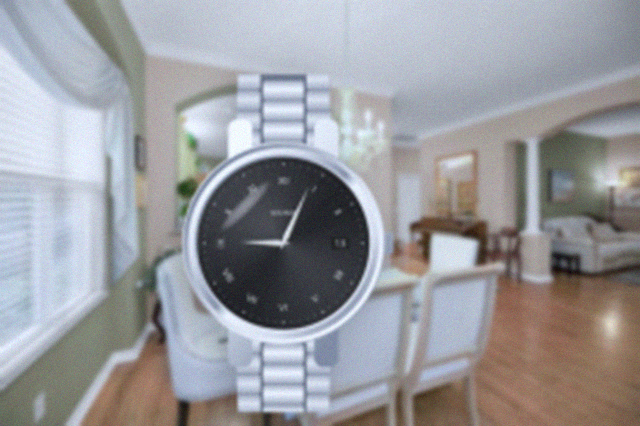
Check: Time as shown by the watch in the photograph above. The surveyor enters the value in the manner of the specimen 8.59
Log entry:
9.04
